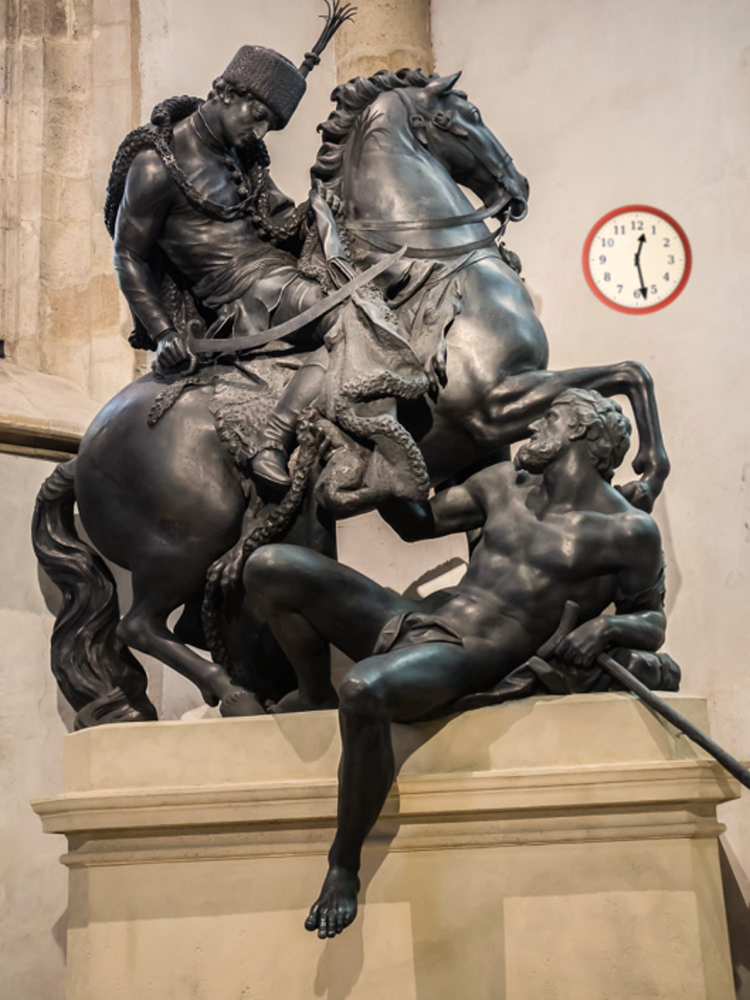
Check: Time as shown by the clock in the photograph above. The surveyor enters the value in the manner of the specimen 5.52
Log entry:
12.28
